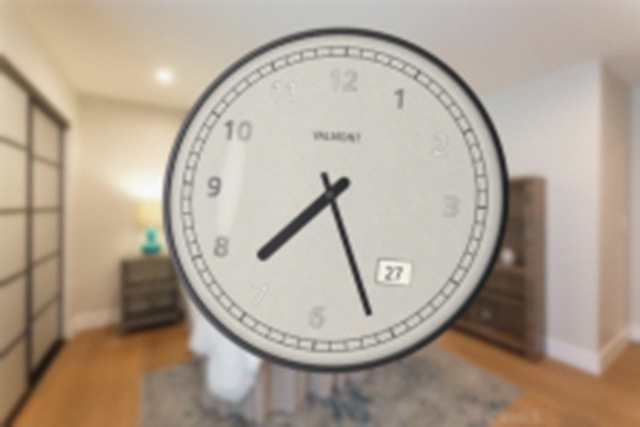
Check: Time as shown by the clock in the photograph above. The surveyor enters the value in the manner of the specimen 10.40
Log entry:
7.26
